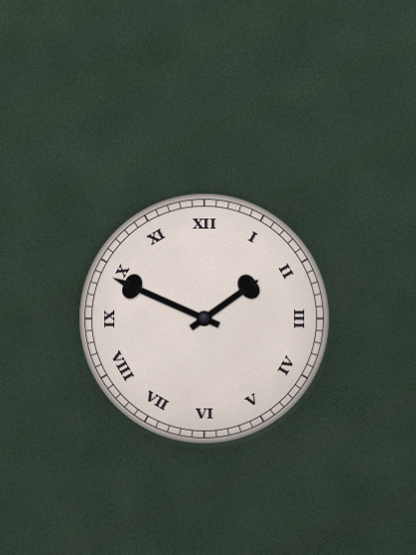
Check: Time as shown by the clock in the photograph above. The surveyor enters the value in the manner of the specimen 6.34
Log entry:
1.49
